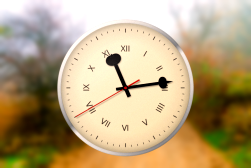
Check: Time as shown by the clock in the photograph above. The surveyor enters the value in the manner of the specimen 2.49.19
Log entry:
11.13.40
